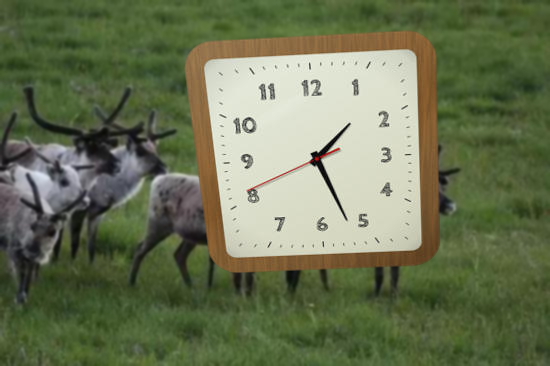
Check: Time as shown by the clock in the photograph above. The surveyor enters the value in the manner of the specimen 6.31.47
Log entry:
1.26.41
